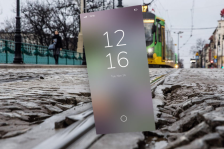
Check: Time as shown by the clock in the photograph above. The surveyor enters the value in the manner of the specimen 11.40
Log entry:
12.16
